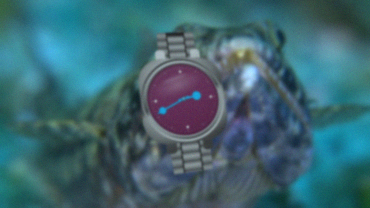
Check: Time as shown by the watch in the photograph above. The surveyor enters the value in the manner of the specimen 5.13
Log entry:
2.41
